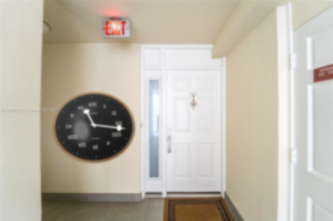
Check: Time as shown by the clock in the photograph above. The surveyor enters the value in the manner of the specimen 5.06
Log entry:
11.17
